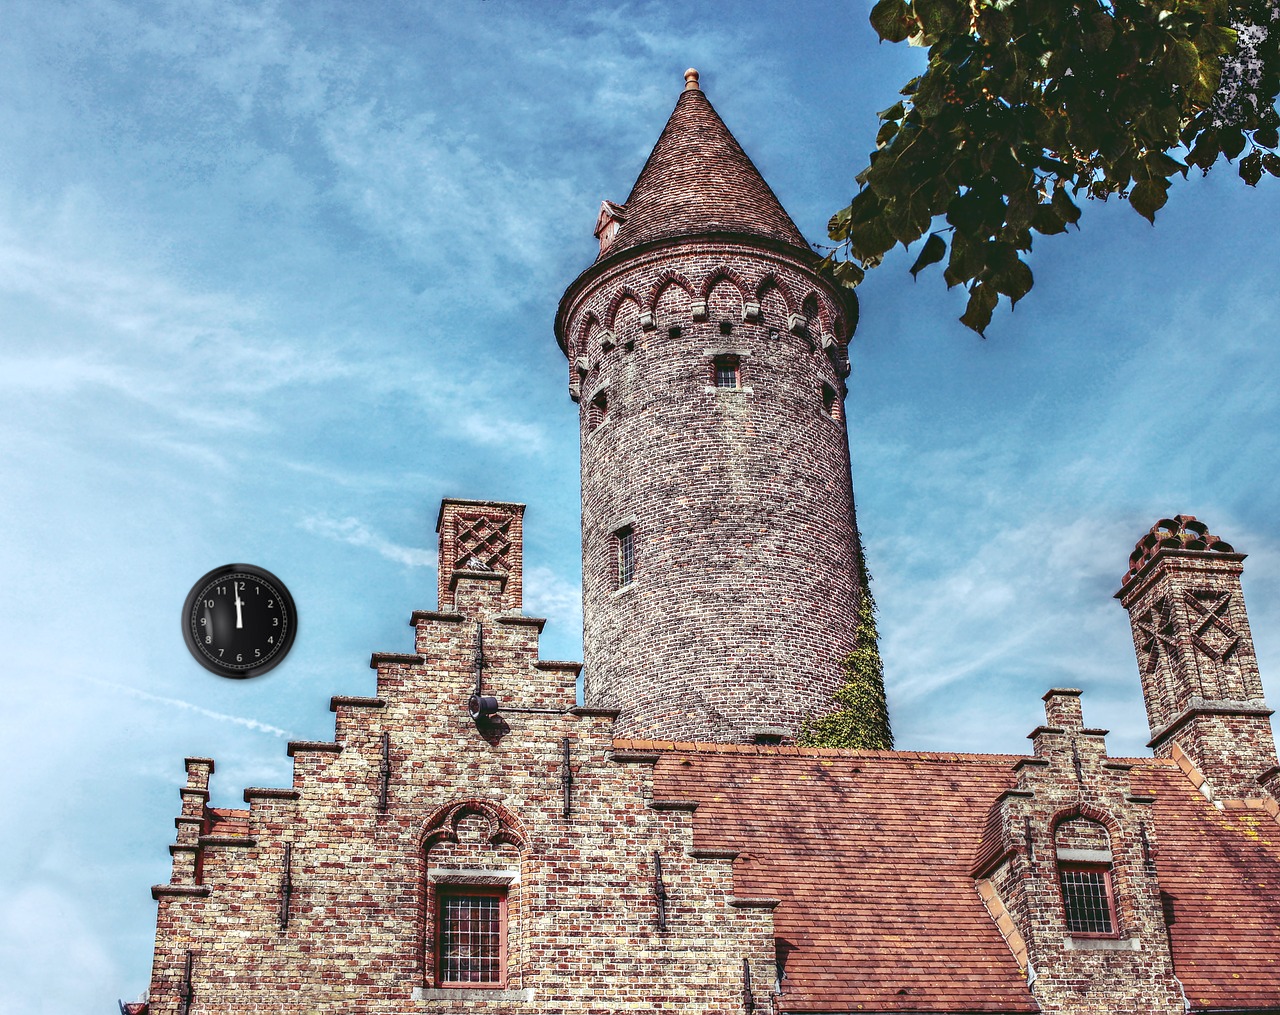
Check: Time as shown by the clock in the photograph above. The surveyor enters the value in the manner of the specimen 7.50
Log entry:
11.59
